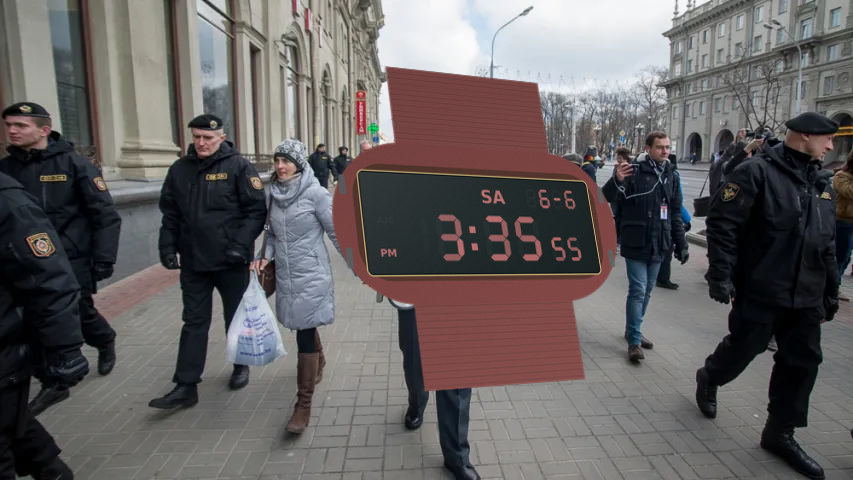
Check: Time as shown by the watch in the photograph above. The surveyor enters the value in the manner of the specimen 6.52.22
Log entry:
3.35.55
